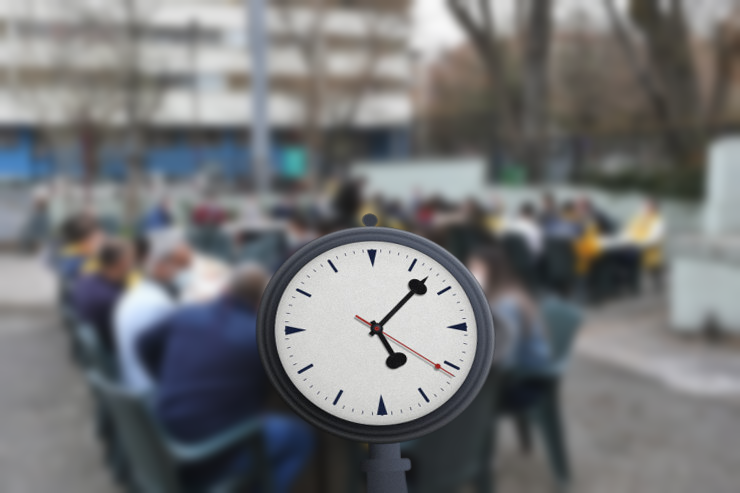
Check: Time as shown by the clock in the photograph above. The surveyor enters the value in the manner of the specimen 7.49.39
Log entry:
5.07.21
